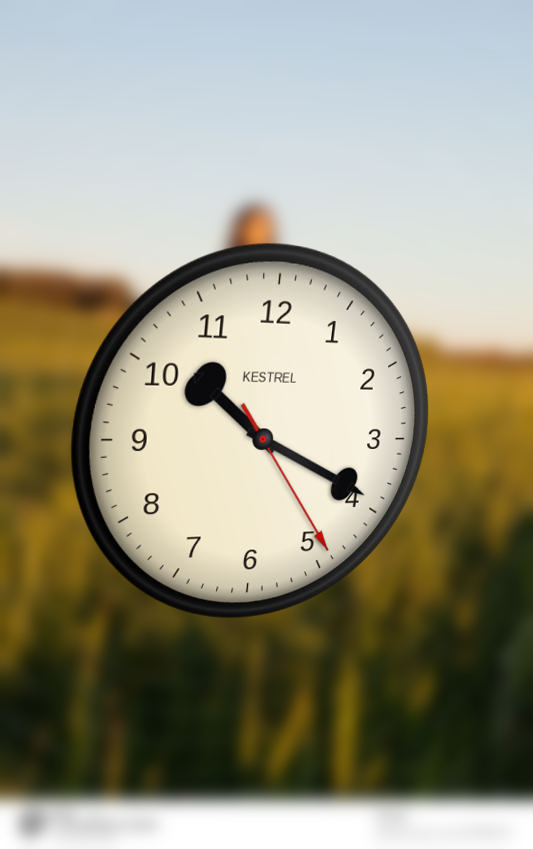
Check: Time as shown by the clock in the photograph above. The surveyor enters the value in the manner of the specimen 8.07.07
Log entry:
10.19.24
